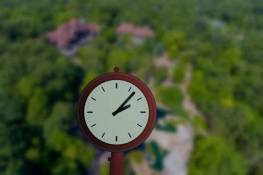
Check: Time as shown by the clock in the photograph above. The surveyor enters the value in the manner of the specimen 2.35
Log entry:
2.07
